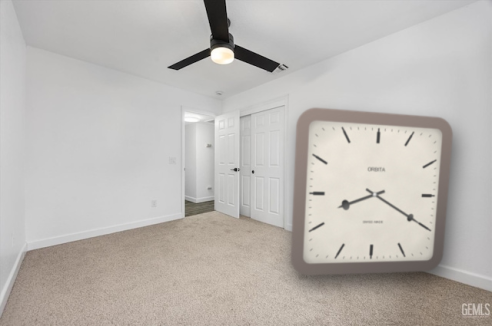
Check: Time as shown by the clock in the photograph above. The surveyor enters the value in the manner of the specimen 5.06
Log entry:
8.20
